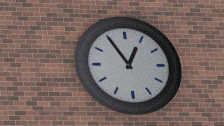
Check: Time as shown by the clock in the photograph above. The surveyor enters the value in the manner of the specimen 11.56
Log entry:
12.55
